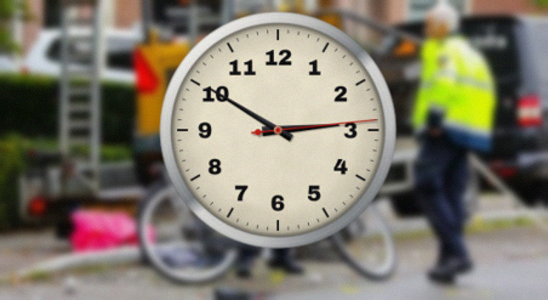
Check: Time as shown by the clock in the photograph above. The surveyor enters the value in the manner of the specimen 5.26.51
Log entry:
2.50.14
